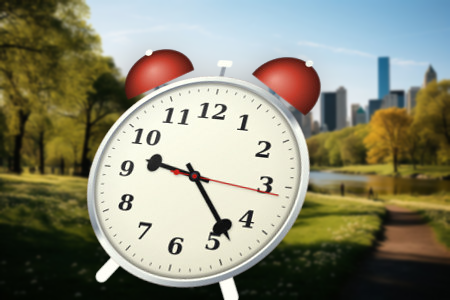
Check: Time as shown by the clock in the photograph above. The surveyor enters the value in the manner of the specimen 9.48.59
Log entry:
9.23.16
